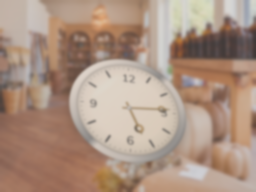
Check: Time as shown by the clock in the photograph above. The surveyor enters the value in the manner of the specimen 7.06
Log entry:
5.14
